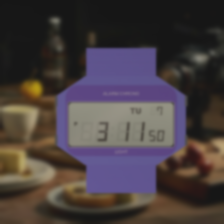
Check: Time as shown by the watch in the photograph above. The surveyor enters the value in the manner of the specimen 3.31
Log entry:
3.11
